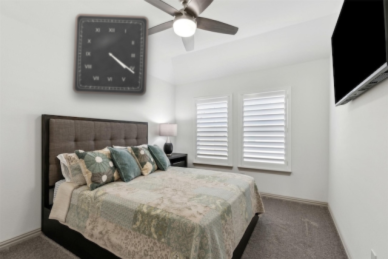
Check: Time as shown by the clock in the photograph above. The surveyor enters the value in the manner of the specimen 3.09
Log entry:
4.21
